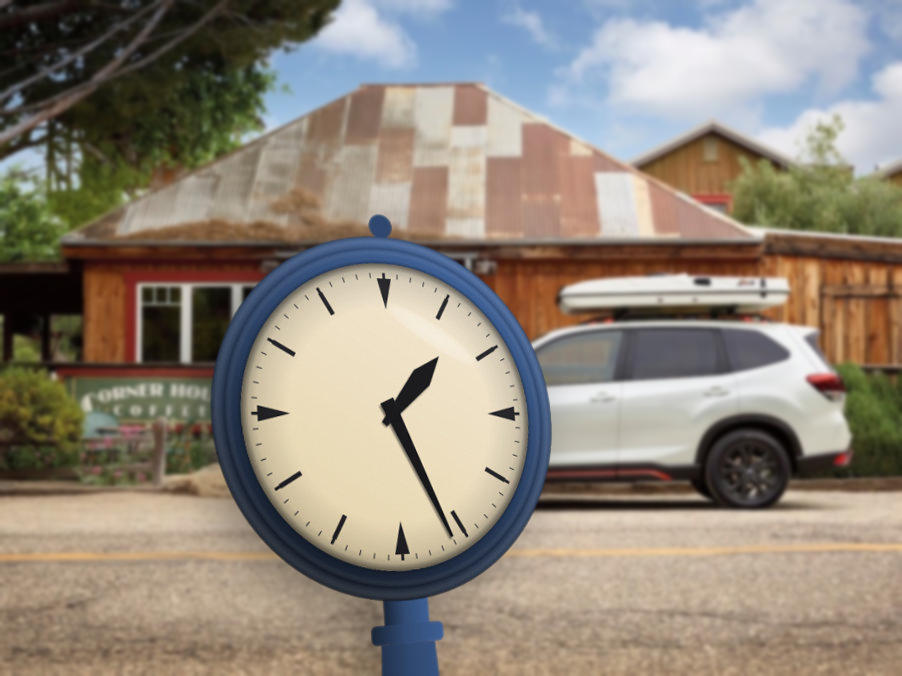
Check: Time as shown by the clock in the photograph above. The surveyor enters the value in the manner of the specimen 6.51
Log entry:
1.26
